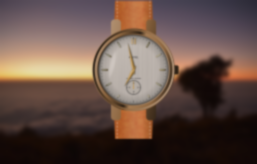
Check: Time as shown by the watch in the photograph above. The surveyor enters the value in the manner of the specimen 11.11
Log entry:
6.58
